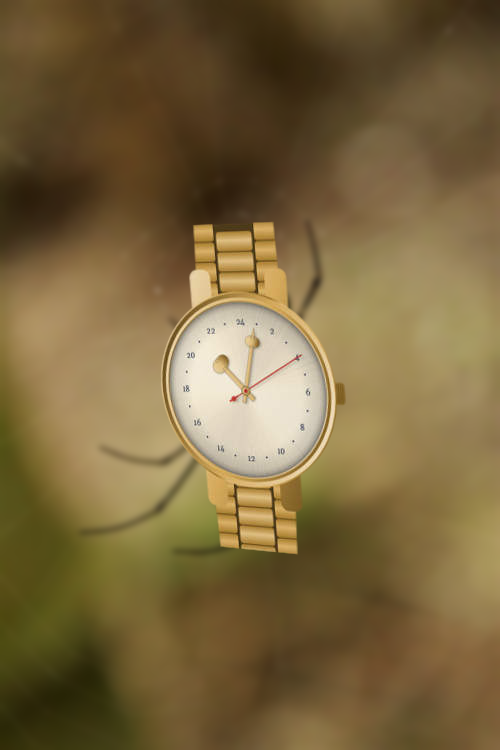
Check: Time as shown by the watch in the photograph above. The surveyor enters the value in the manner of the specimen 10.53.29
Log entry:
21.02.10
